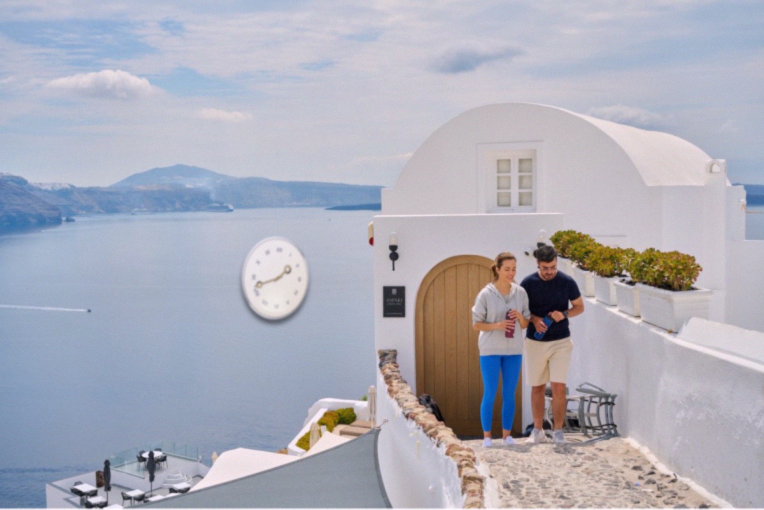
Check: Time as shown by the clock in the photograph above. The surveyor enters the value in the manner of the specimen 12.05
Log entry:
1.42
